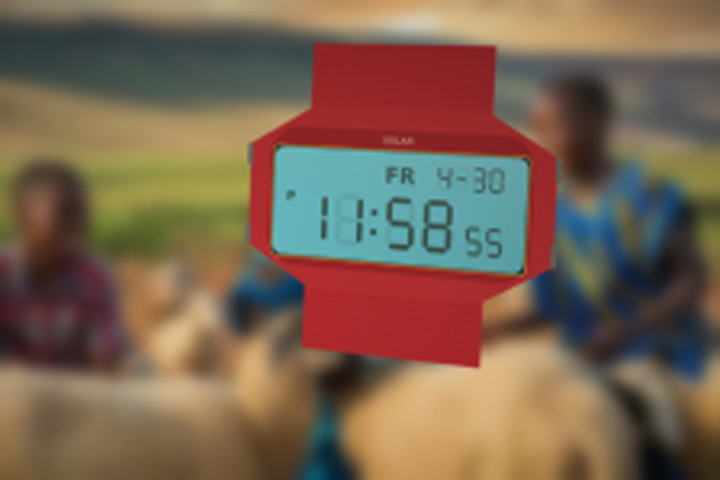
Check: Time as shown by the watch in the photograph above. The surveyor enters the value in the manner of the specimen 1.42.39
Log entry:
11.58.55
